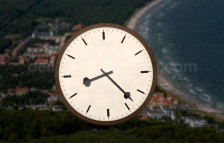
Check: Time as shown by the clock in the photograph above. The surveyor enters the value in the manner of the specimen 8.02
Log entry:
8.23
